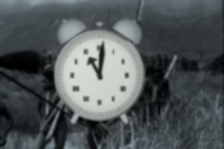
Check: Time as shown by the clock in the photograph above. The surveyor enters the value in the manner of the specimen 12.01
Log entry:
11.01
